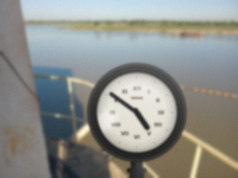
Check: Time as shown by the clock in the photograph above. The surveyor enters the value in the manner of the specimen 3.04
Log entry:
4.51
